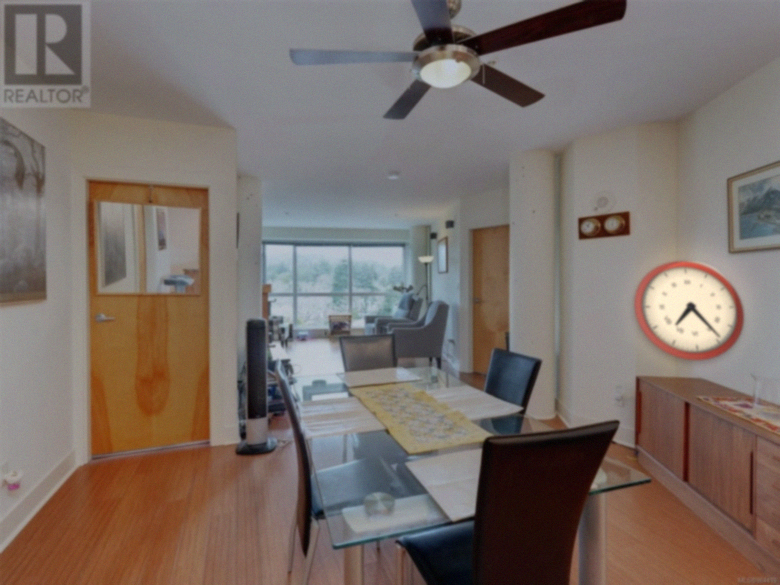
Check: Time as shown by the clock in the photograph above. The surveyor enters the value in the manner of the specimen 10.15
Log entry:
7.24
